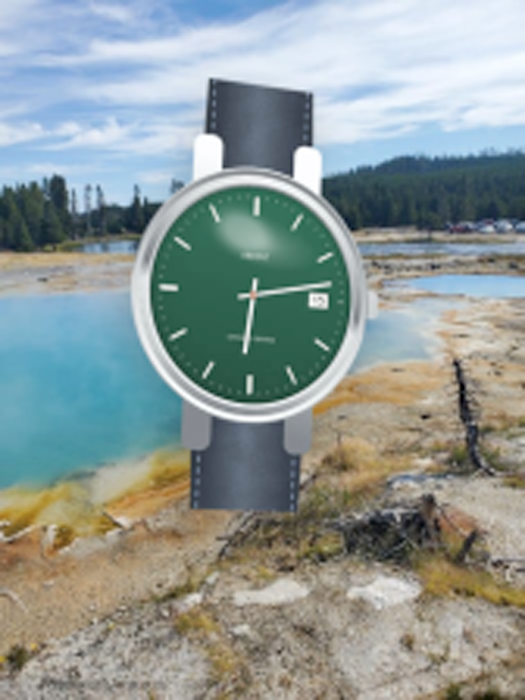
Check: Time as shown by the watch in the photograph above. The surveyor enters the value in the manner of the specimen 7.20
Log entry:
6.13
